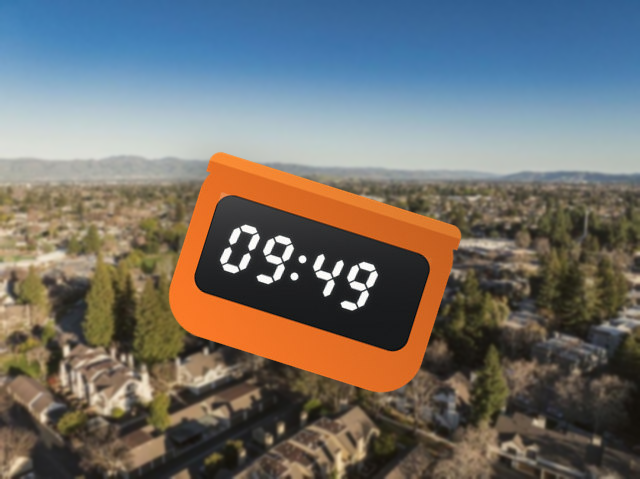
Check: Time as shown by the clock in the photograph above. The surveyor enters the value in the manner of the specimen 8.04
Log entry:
9.49
